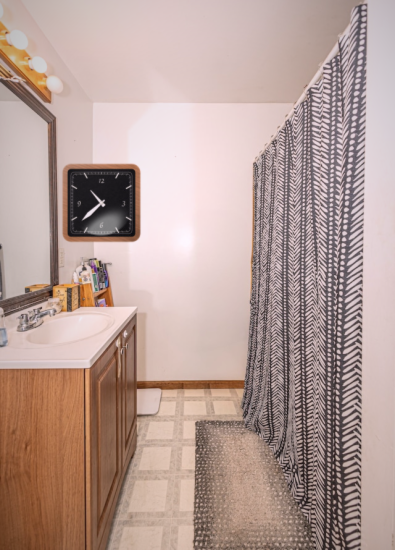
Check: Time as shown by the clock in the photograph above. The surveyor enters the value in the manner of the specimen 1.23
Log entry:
10.38
